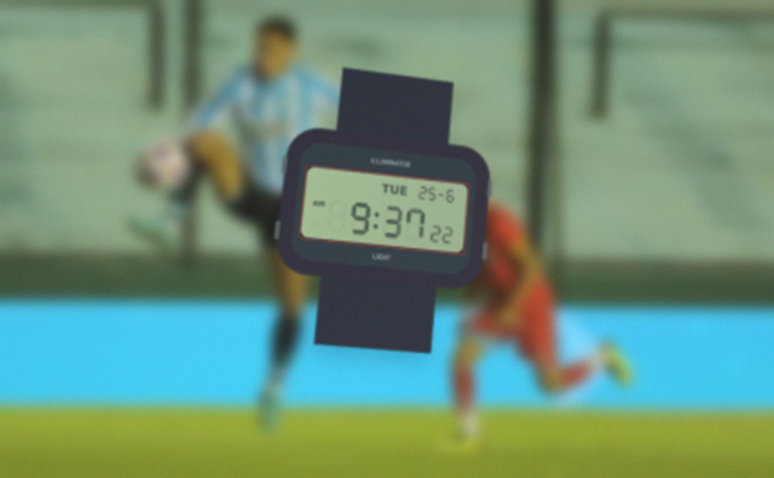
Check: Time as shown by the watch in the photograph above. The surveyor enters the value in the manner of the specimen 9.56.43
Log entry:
9.37.22
